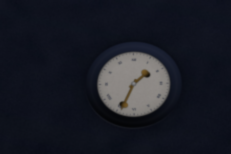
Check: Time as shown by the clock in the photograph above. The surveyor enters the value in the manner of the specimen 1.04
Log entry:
1.34
